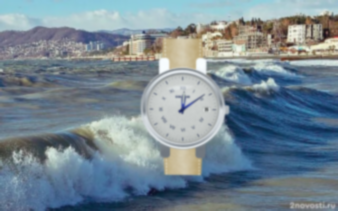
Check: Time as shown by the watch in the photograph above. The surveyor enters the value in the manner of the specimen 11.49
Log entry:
12.09
